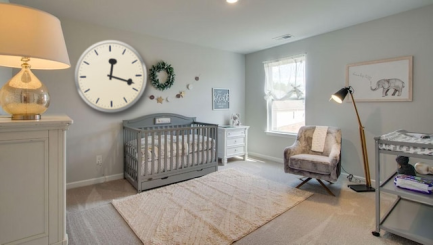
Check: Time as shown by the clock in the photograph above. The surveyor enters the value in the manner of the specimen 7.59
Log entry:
12.18
